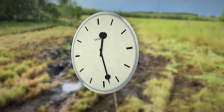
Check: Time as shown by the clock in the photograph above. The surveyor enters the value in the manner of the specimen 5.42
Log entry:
12.28
